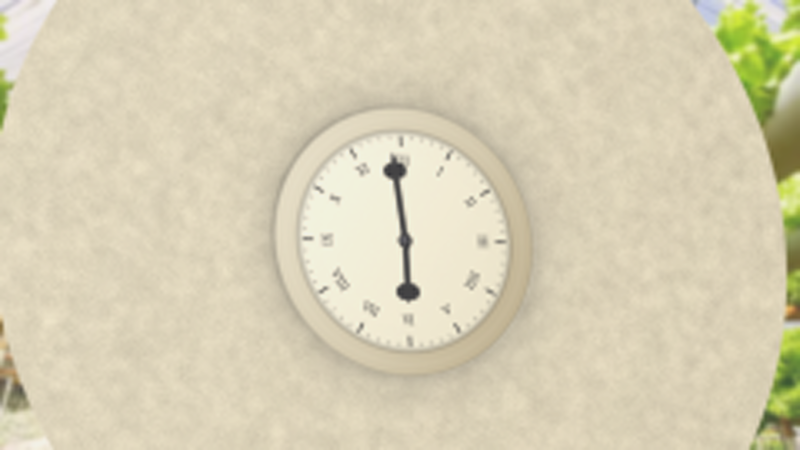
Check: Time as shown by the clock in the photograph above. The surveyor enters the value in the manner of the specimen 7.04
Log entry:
5.59
